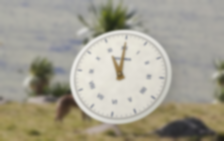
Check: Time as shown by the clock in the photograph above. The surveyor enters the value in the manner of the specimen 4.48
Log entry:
11.00
